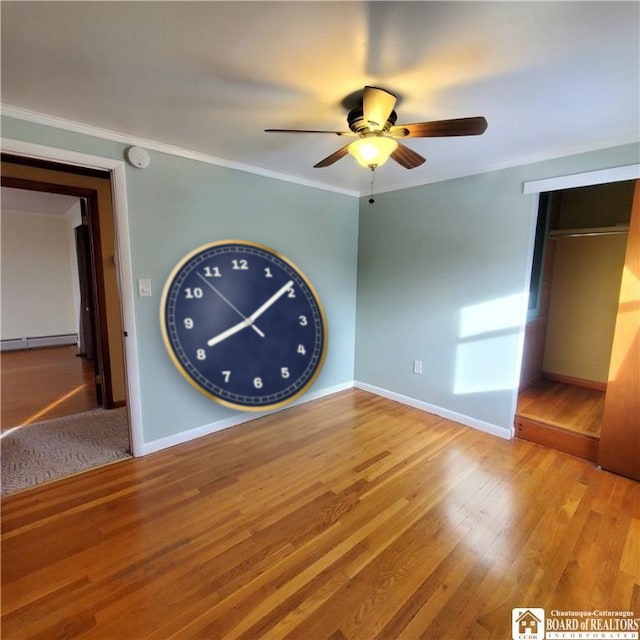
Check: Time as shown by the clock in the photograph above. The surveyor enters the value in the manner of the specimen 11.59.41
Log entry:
8.08.53
